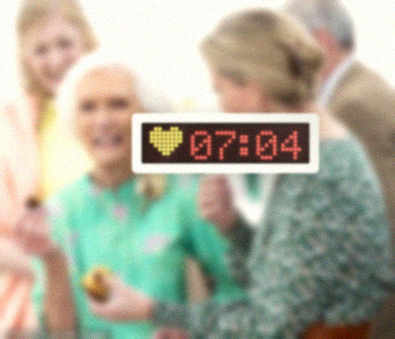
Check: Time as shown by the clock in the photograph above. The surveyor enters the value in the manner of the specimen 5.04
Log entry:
7.04
